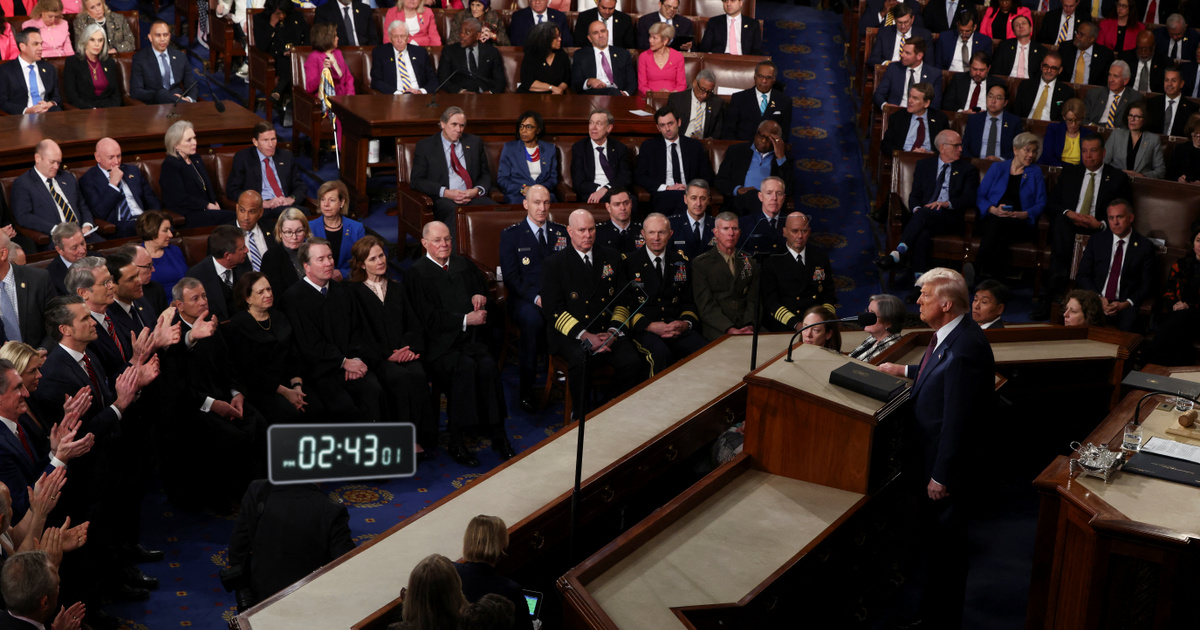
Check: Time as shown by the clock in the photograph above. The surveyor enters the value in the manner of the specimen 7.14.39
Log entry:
2.43.01
